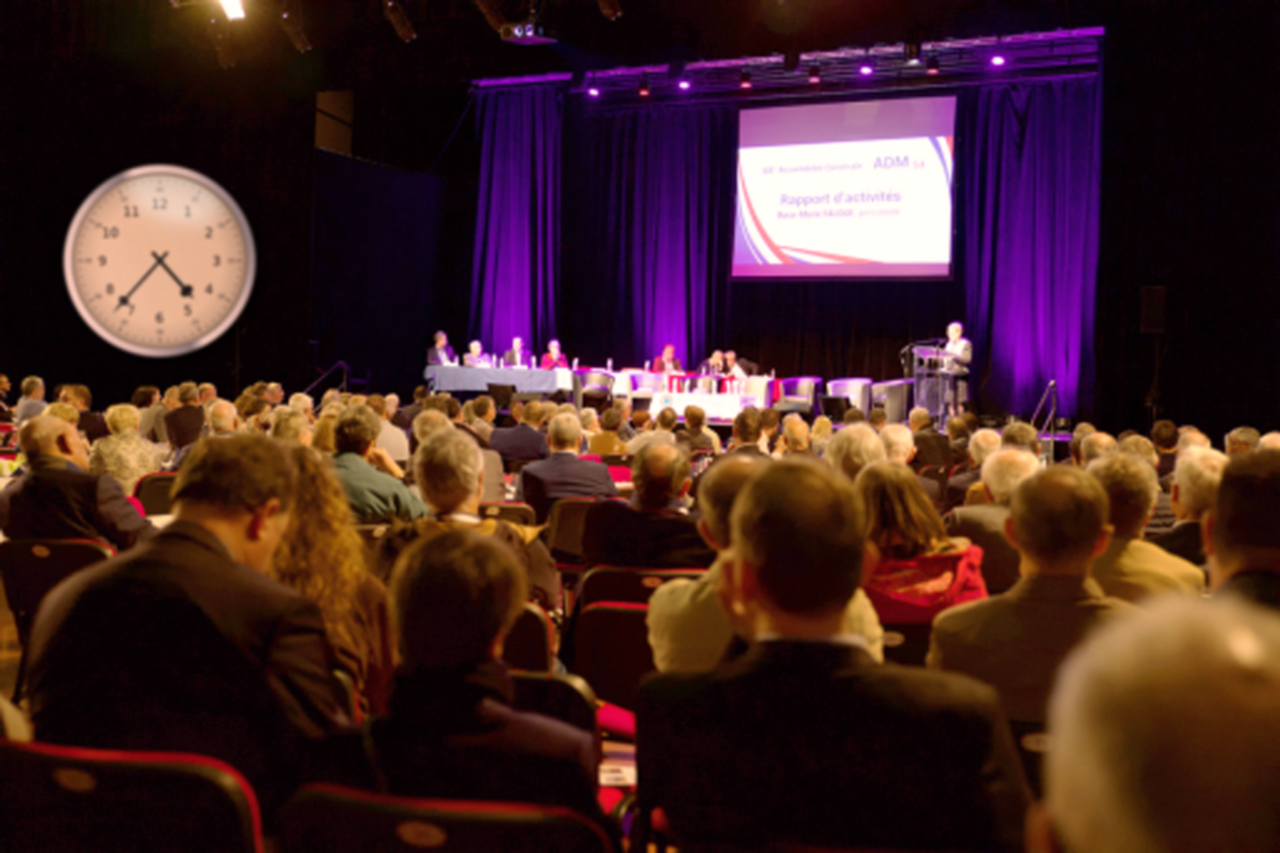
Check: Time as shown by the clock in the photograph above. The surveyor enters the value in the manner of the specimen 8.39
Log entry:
4.37
